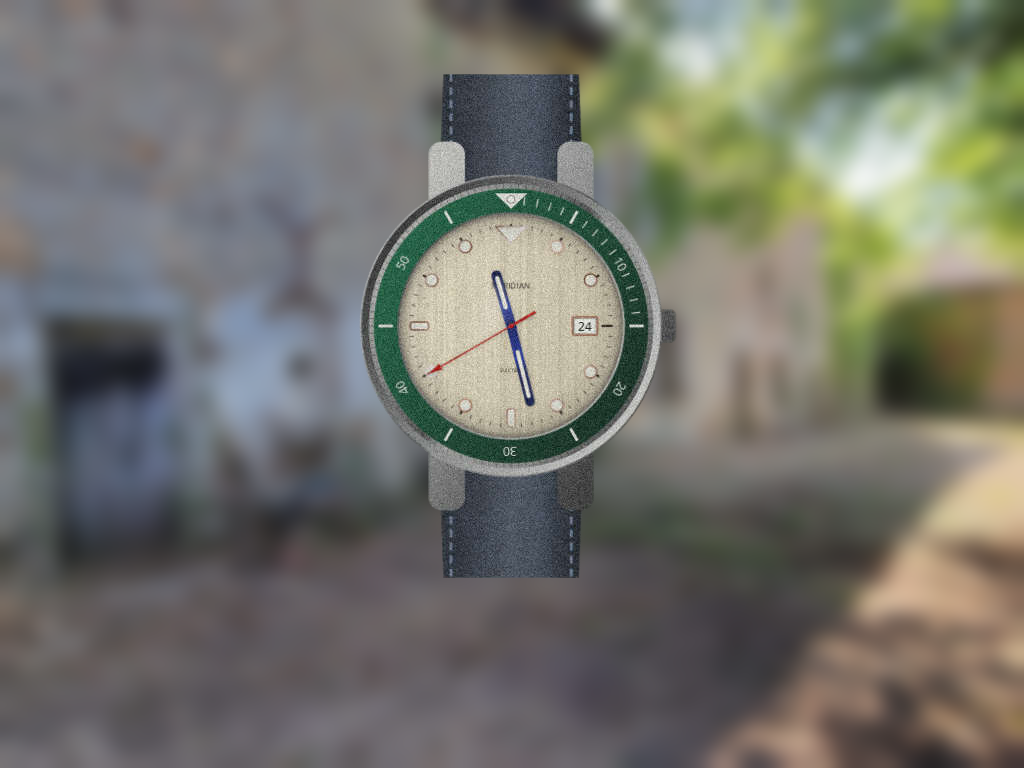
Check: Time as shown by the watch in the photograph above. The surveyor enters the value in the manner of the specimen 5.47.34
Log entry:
11.27.40
